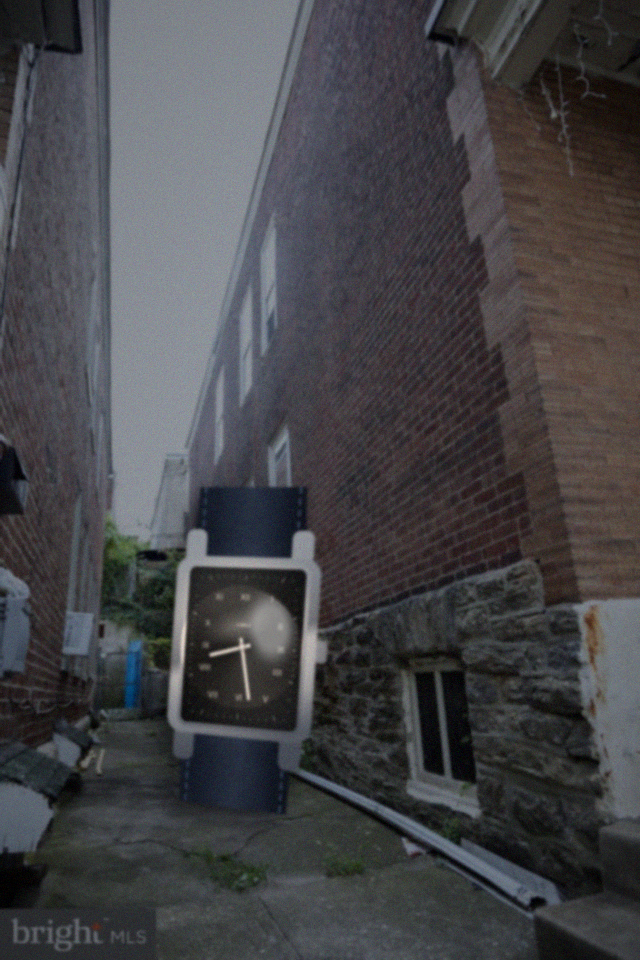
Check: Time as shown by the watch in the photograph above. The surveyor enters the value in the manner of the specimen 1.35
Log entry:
8.28
